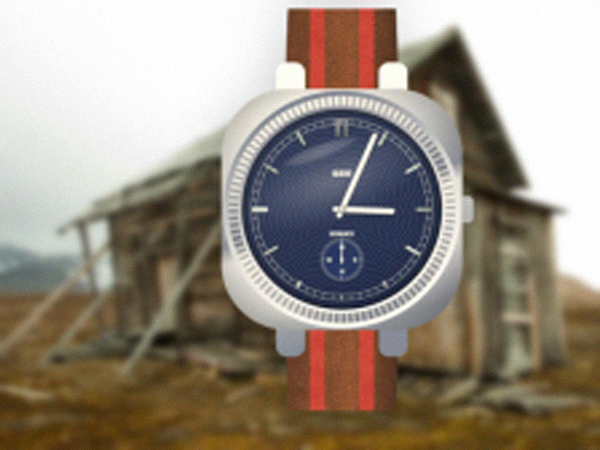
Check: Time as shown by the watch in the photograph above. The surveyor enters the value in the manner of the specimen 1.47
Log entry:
3.04
